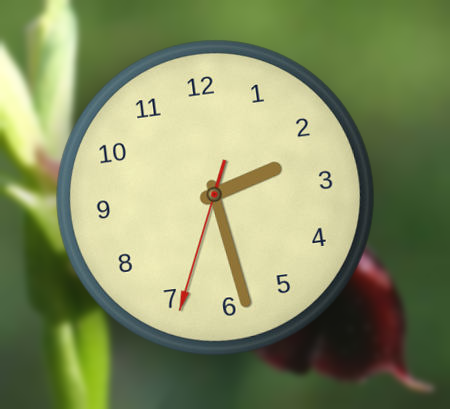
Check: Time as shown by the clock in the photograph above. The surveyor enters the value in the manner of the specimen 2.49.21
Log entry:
2.28.34
